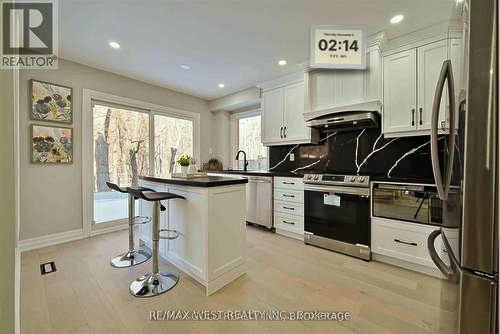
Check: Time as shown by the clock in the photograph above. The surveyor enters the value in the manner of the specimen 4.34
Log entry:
2.14
